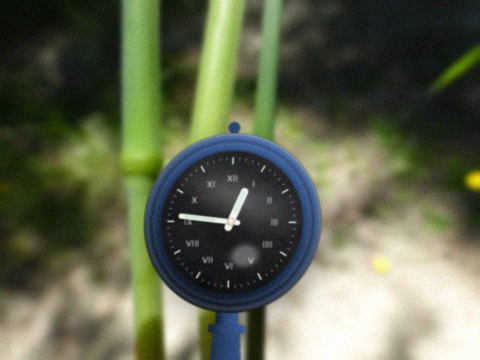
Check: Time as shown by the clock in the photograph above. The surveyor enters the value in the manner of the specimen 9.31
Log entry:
12.46
